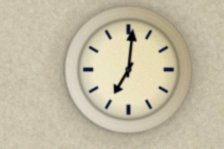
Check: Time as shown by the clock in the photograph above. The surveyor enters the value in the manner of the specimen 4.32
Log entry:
7.01
